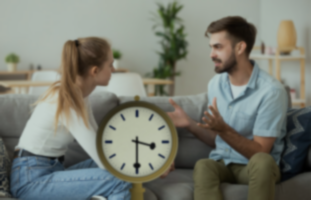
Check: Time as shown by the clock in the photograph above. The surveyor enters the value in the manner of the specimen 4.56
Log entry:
3.30
